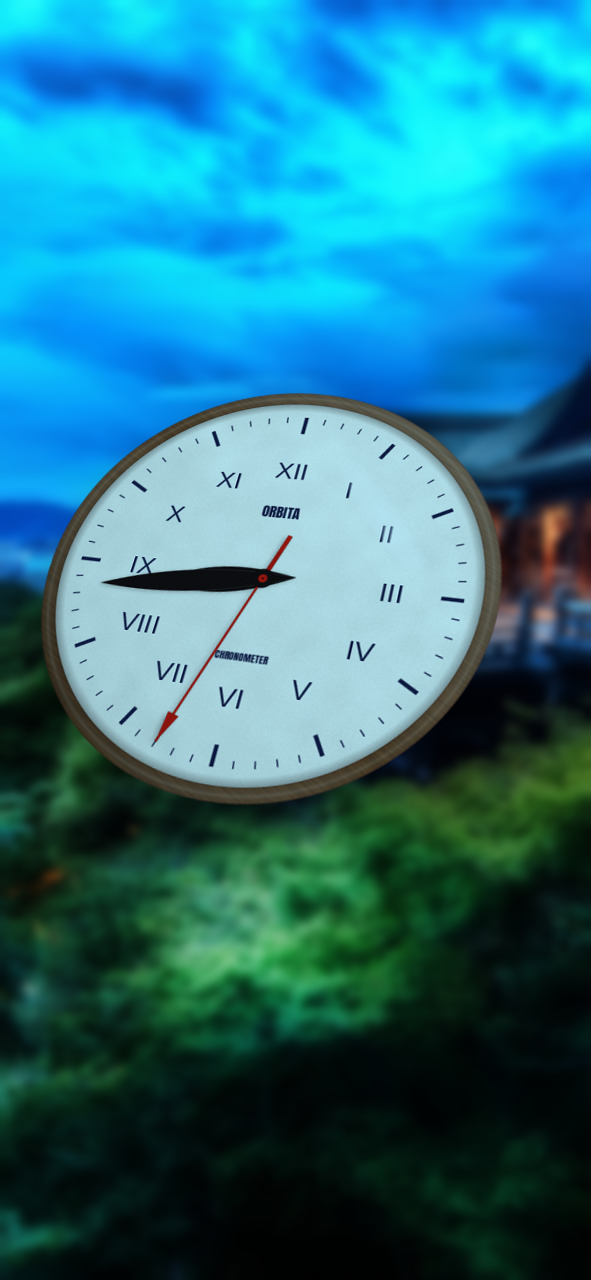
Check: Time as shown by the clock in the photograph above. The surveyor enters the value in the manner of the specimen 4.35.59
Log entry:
8.43.33
